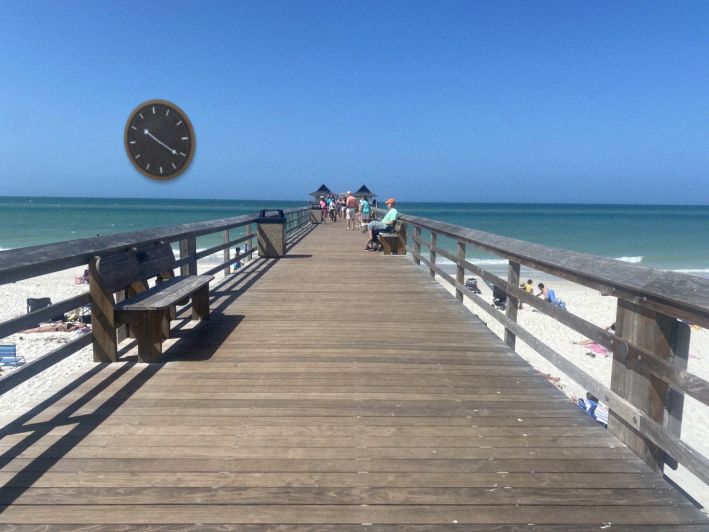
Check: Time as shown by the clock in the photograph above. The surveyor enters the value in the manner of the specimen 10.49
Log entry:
10.21
